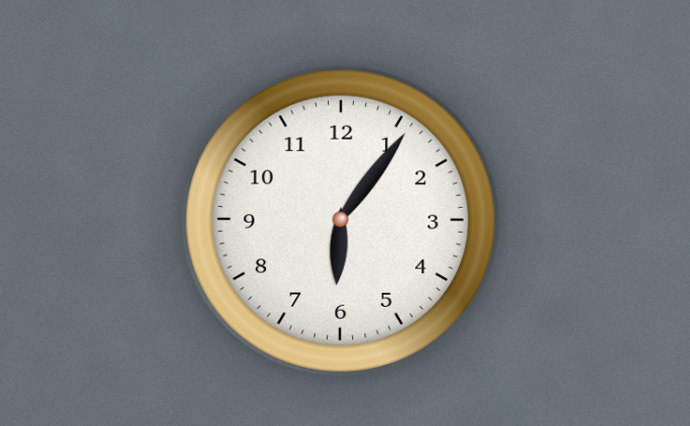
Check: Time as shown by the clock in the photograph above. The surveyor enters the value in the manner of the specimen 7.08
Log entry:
6.06
